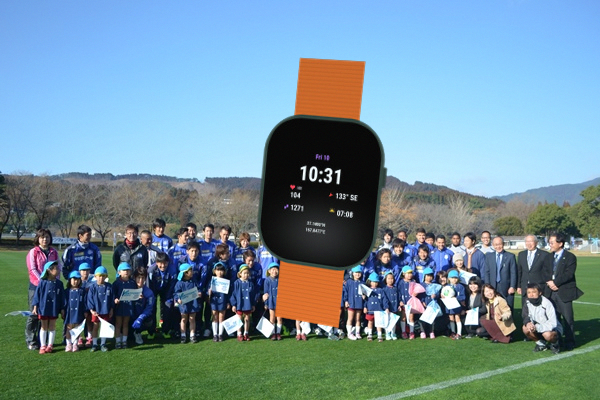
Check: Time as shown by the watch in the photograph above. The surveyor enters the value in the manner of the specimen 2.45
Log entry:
10.31
